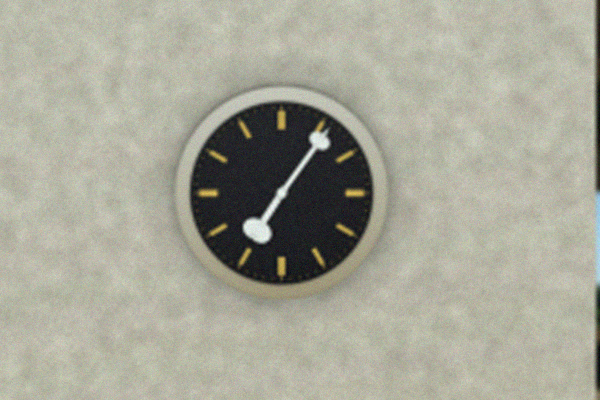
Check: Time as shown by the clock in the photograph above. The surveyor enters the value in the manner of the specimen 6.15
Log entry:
7.06
